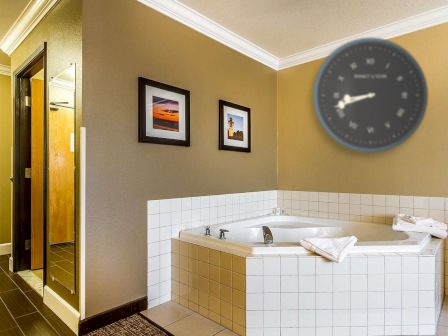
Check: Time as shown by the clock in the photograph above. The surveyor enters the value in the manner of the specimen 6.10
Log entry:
8.42
